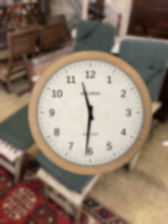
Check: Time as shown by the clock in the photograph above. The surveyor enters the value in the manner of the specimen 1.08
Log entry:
11.31
